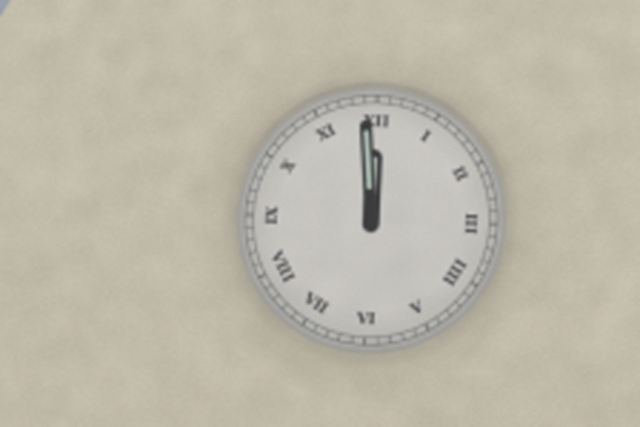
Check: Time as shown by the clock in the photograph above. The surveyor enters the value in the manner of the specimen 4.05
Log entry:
11.59
